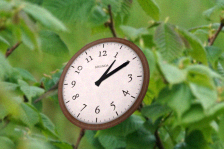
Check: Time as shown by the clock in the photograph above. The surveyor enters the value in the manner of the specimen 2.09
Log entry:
1.10
